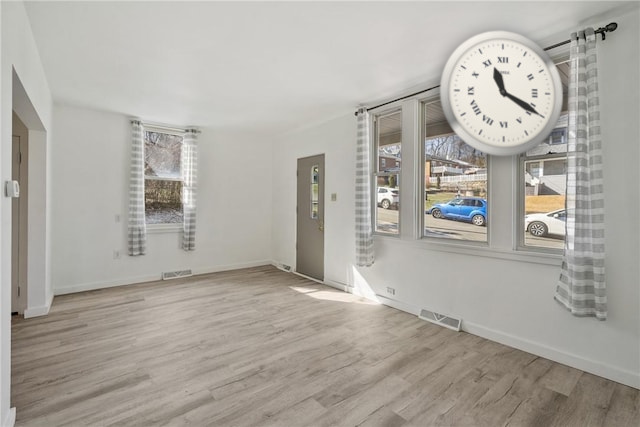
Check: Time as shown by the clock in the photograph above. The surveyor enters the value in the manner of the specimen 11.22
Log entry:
11.20
